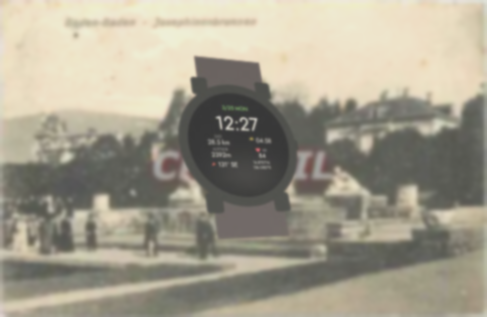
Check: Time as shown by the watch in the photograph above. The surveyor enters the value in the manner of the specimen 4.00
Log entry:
12.27
